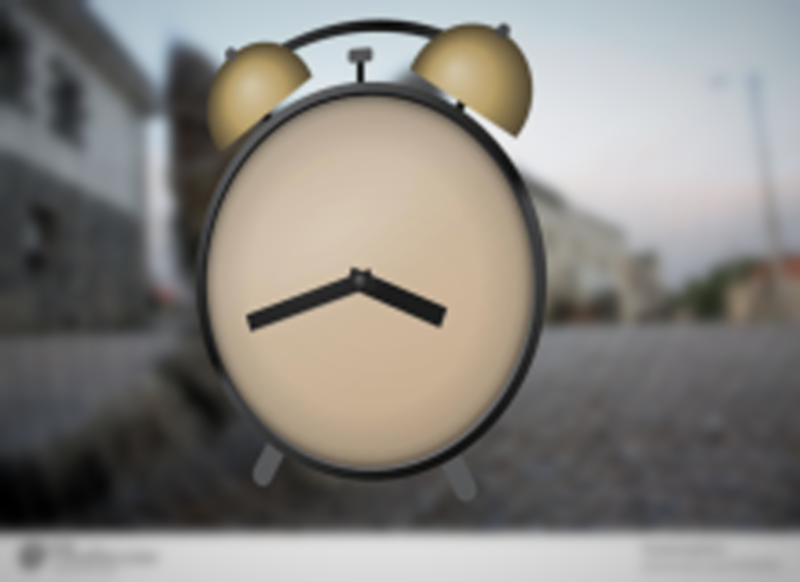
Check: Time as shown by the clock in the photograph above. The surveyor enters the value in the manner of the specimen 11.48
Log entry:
3.42
